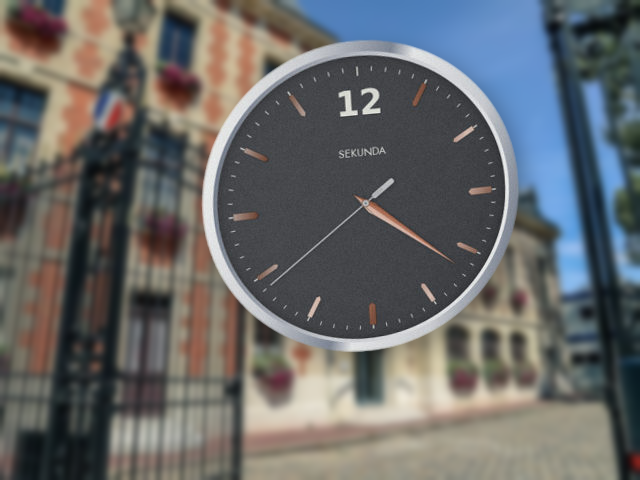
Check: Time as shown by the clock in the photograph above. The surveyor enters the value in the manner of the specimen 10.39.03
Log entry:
4.21.39
